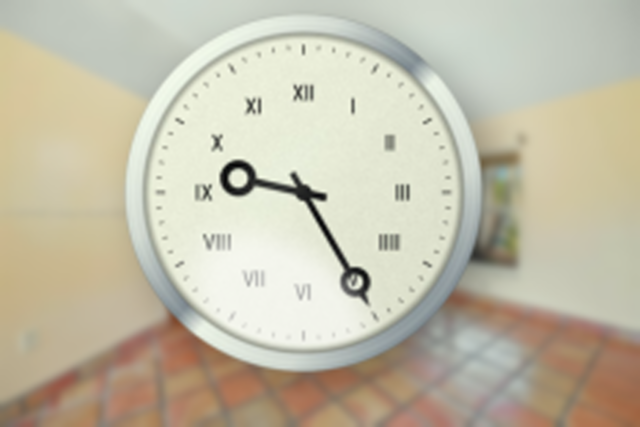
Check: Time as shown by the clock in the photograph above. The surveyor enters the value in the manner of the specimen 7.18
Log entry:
9.25
